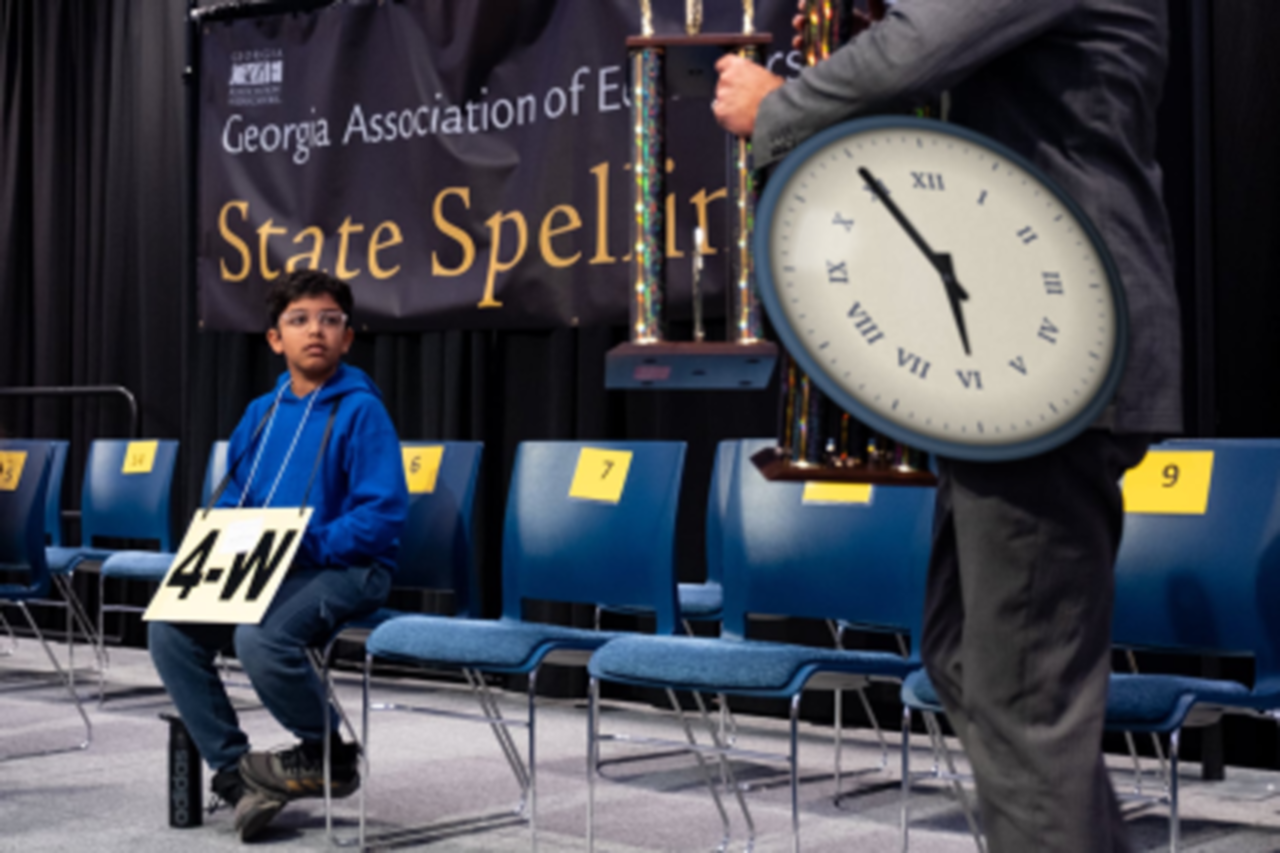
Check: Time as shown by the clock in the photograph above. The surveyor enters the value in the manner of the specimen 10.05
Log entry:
5.55
